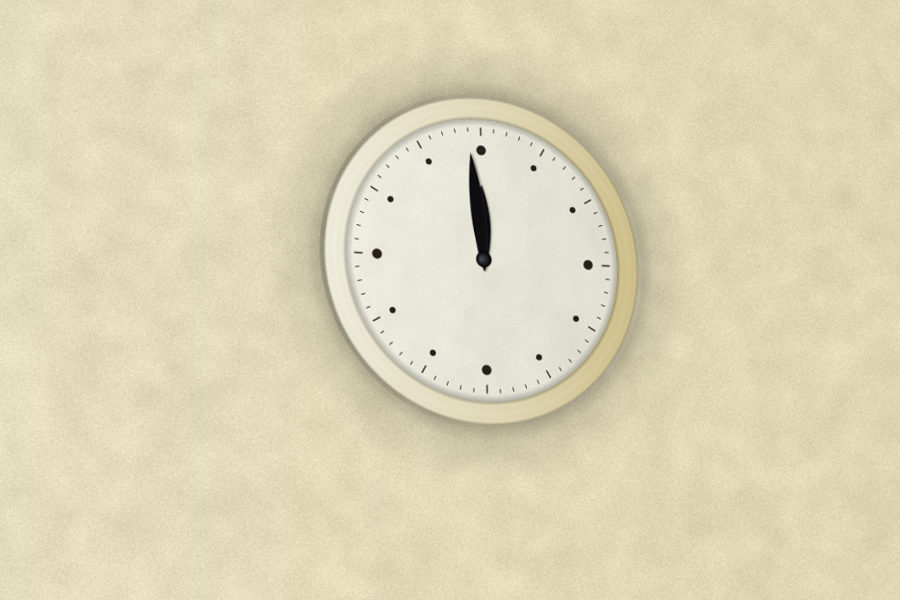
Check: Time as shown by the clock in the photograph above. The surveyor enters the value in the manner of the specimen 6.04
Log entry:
11.59
